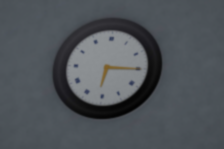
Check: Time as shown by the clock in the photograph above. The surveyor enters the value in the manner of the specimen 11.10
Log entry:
6.15
